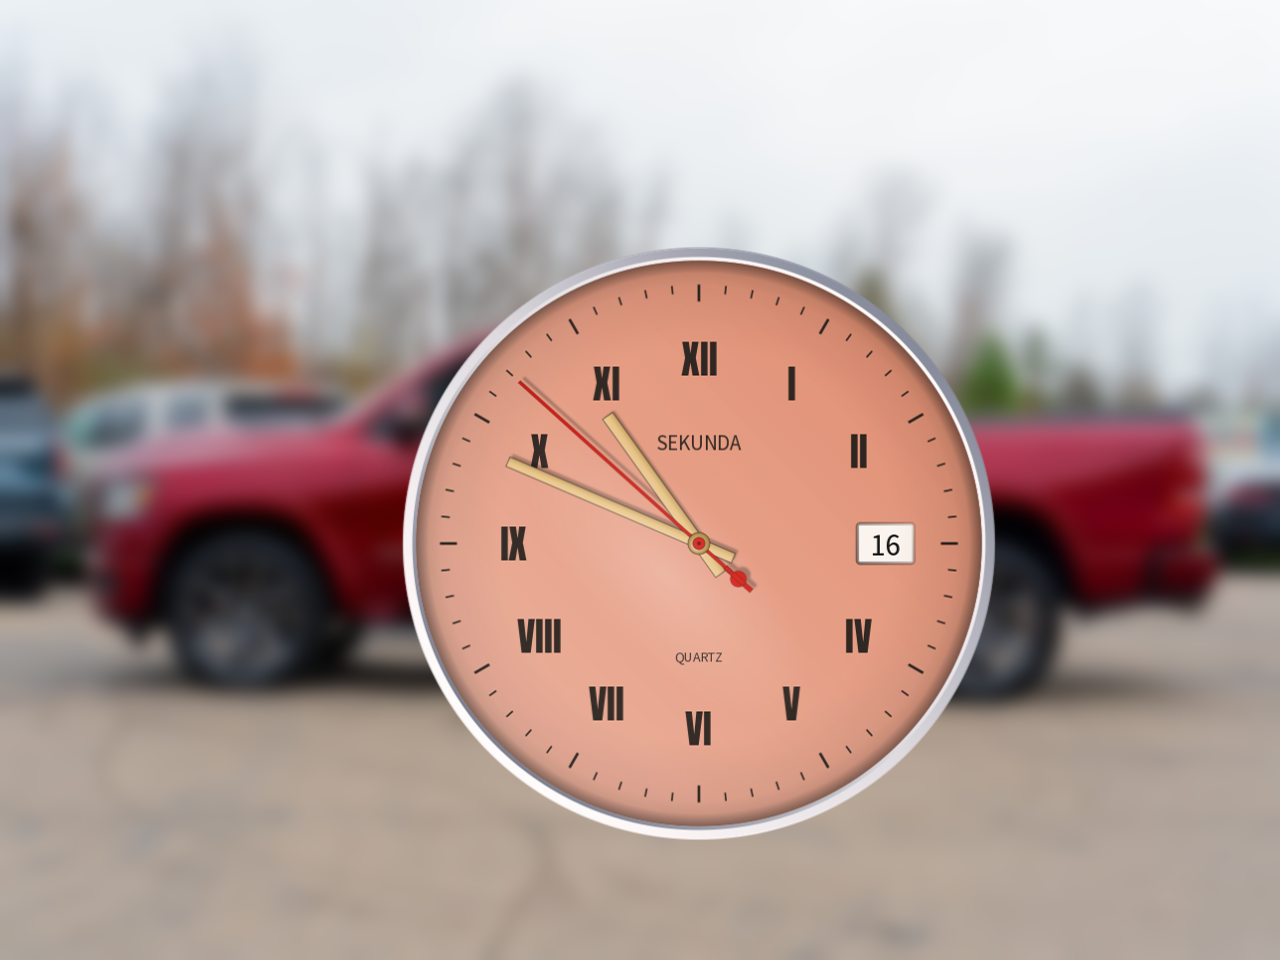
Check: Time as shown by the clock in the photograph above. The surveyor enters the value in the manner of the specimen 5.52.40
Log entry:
10.48.52
